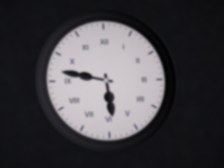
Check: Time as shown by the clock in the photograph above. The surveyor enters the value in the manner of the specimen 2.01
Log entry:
5.47
